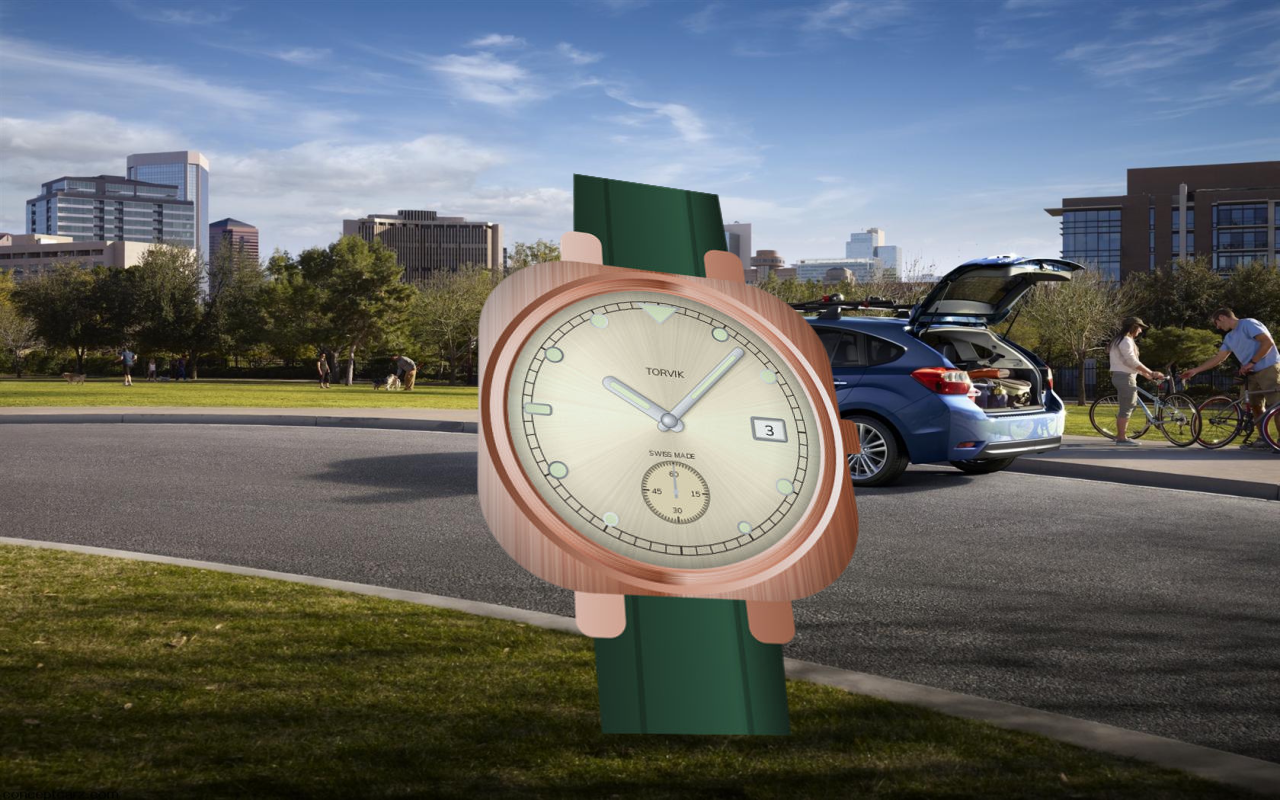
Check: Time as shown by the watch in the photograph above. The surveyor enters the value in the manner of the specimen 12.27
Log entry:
10.07
